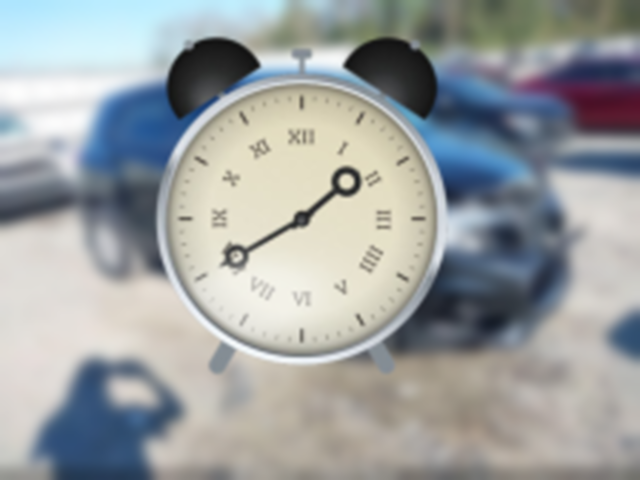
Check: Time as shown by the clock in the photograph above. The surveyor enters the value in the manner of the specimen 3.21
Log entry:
1.40
